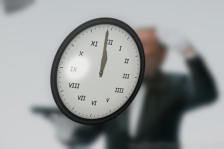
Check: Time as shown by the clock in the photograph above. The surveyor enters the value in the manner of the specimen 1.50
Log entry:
11.59
